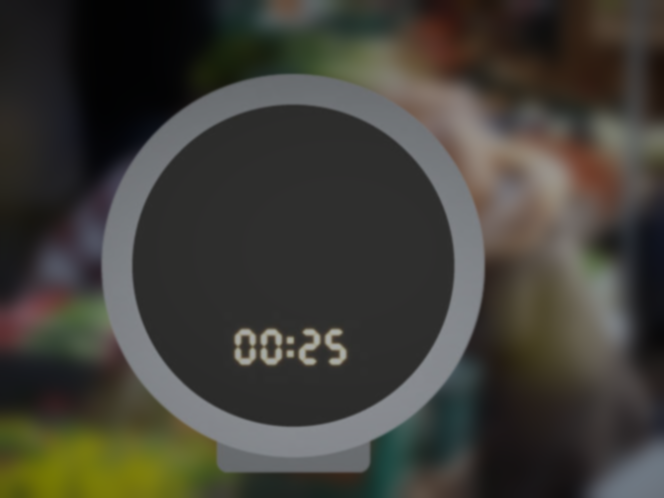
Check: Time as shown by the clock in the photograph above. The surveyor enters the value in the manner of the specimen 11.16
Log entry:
0.25
